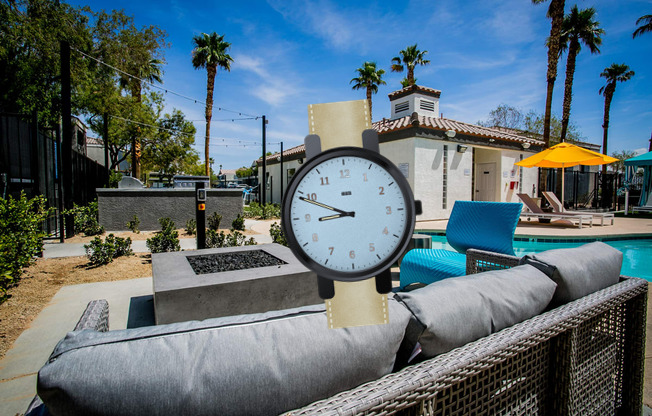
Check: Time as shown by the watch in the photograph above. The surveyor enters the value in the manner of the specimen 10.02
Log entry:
8.49
